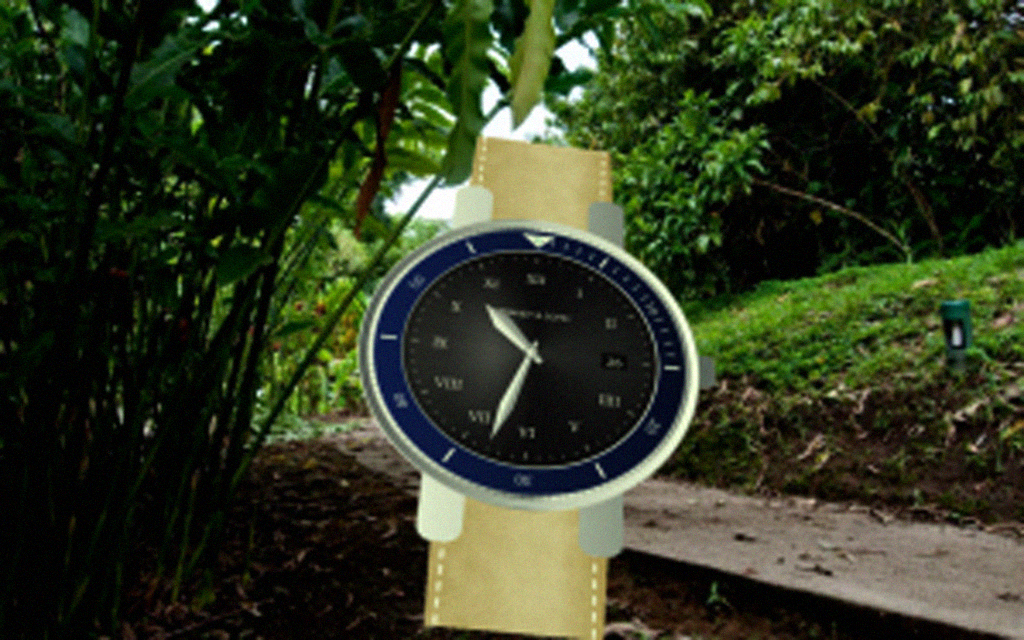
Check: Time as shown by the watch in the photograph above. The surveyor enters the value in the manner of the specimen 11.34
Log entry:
10.33
